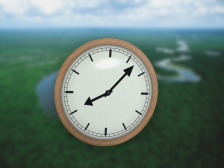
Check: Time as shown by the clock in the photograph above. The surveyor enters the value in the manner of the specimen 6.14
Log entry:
8.07
